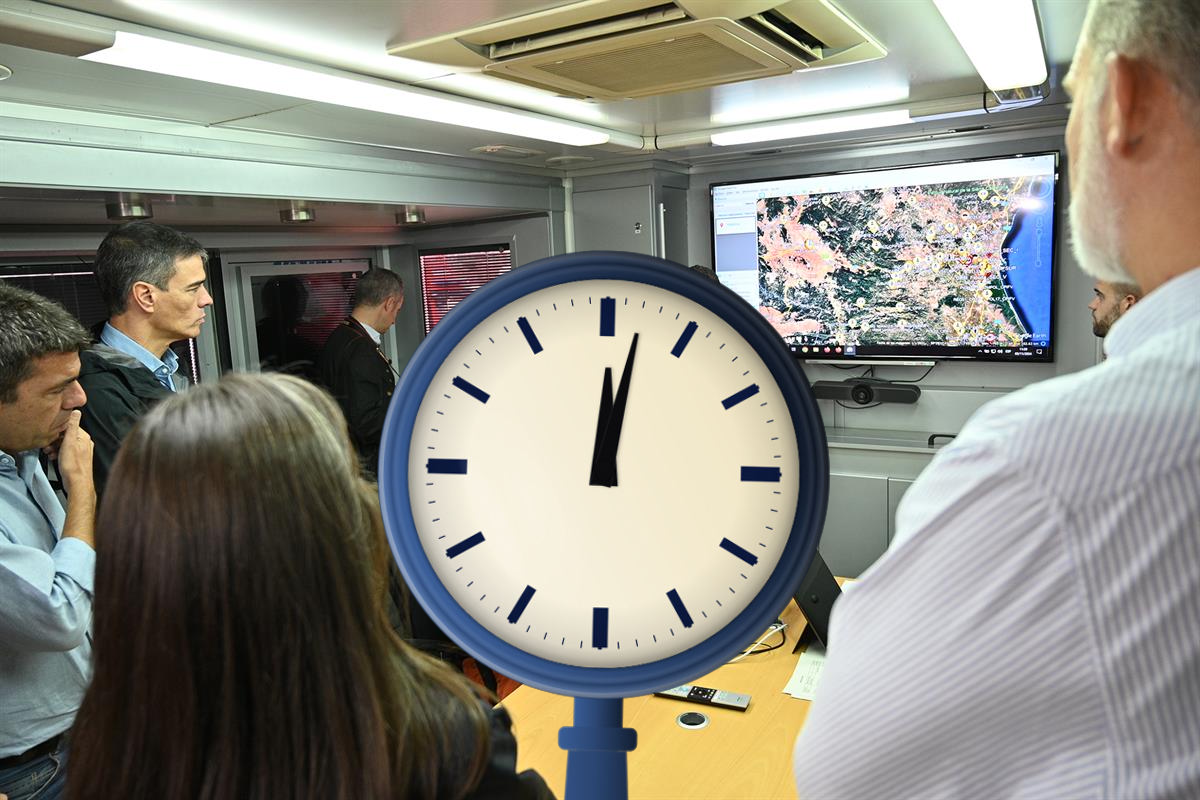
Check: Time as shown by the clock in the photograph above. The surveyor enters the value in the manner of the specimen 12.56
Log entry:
12.02
